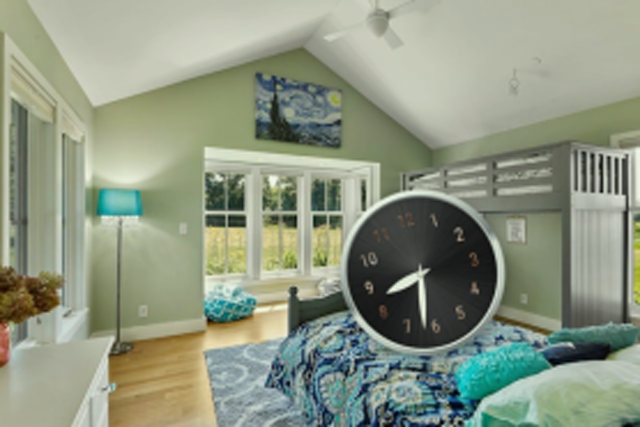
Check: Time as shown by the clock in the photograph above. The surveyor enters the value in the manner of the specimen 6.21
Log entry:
8.32
